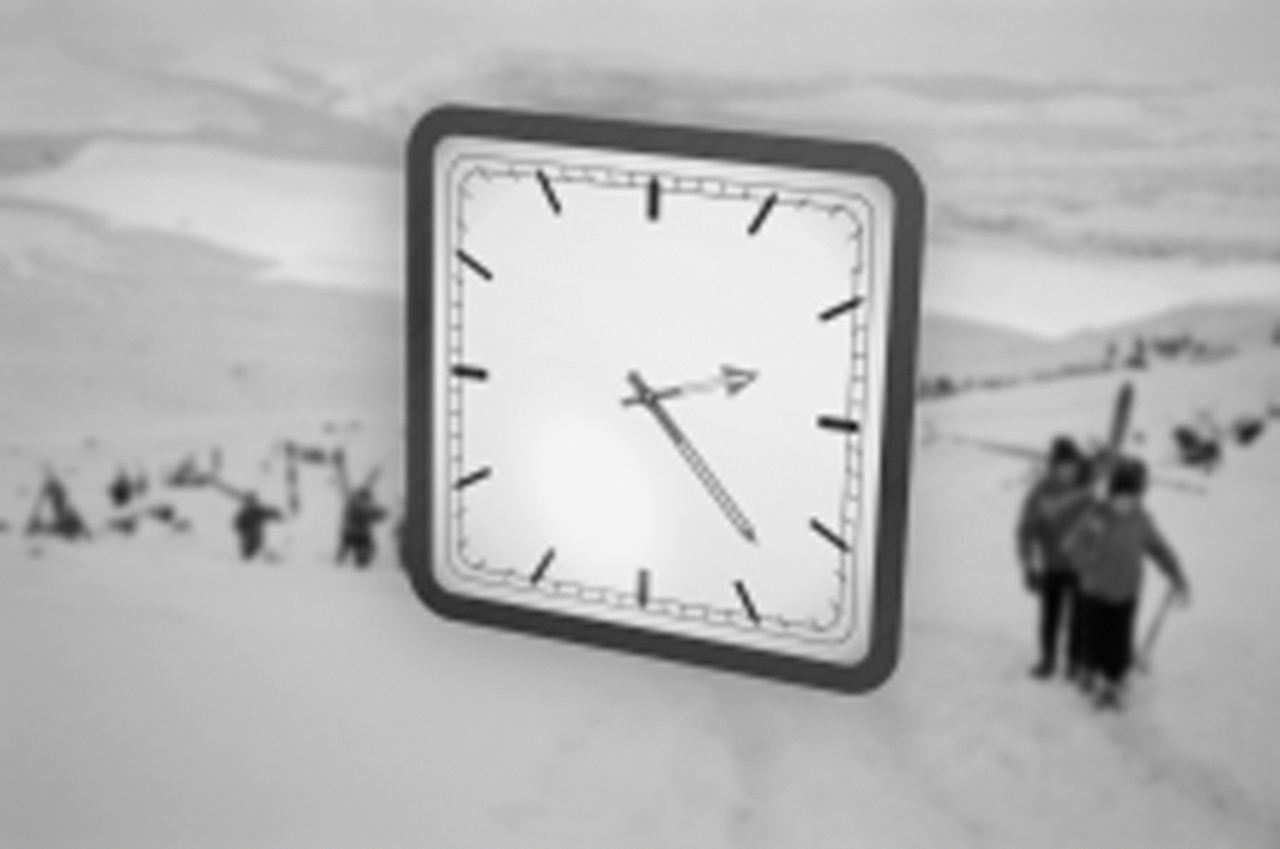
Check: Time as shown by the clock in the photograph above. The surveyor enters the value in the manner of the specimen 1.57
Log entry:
2.23
